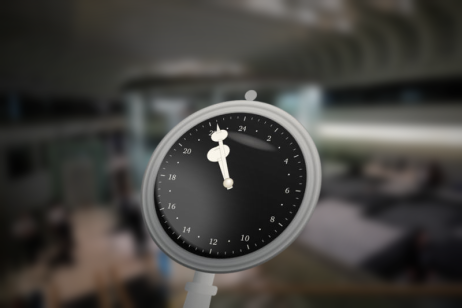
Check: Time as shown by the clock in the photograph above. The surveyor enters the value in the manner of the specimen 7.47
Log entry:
21.56
